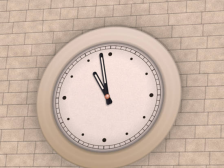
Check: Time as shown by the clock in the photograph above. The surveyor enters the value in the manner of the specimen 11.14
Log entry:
10.58
